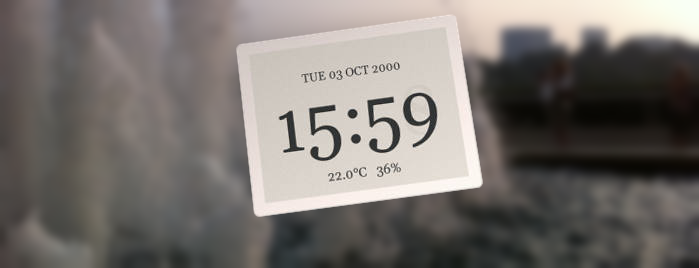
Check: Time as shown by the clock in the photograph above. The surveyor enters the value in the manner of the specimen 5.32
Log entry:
15.59
